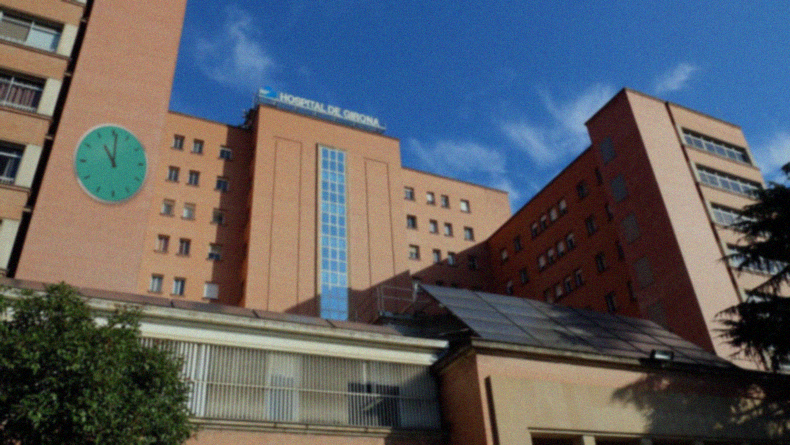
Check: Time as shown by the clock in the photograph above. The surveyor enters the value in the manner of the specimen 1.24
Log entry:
11.01
